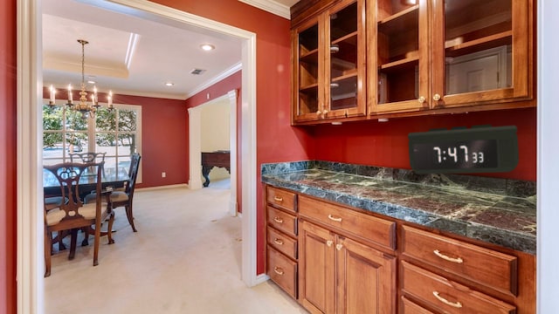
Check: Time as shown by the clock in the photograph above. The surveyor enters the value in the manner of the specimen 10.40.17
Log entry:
7.47.33
